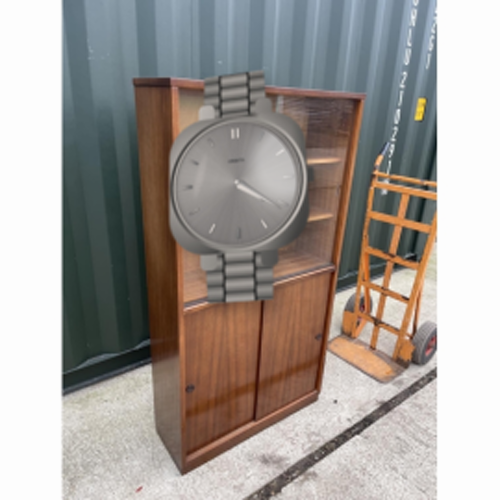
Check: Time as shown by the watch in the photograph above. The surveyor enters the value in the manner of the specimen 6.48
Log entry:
4.21
